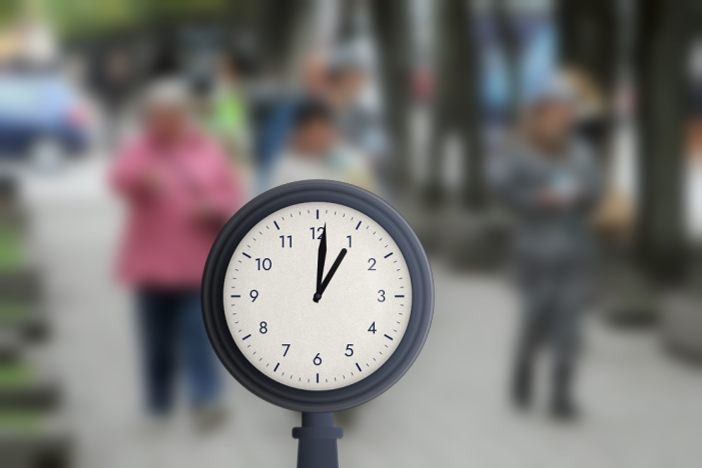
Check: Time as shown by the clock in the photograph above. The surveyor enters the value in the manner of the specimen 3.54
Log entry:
1.01
